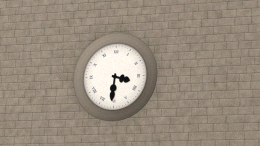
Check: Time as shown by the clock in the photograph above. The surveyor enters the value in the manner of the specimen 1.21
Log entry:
3.31
